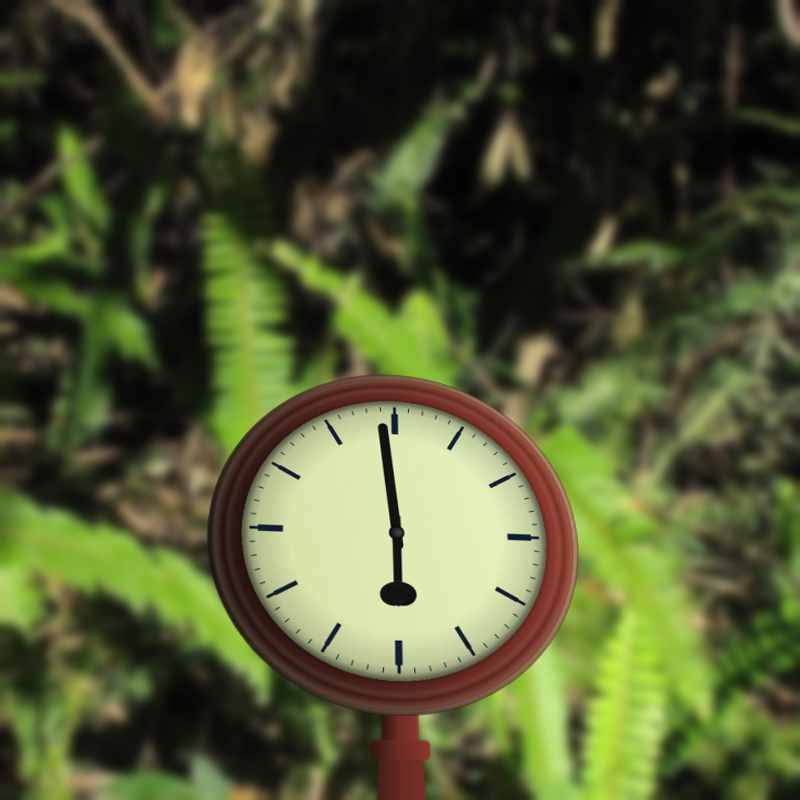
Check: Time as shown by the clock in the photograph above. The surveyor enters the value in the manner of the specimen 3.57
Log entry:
5.59
